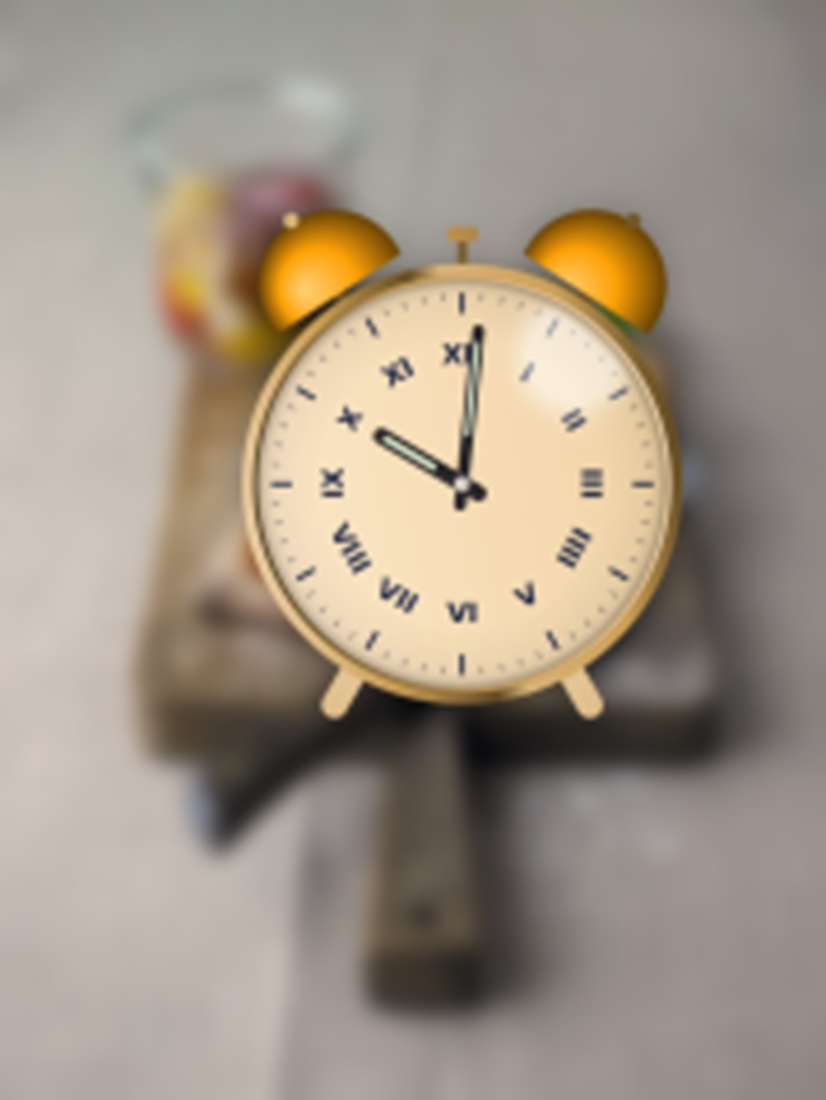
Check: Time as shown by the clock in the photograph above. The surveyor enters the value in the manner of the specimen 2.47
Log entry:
10.01
